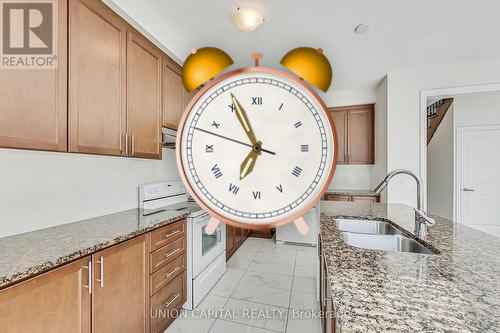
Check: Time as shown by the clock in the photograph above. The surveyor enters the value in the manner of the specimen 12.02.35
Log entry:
6.55.48
